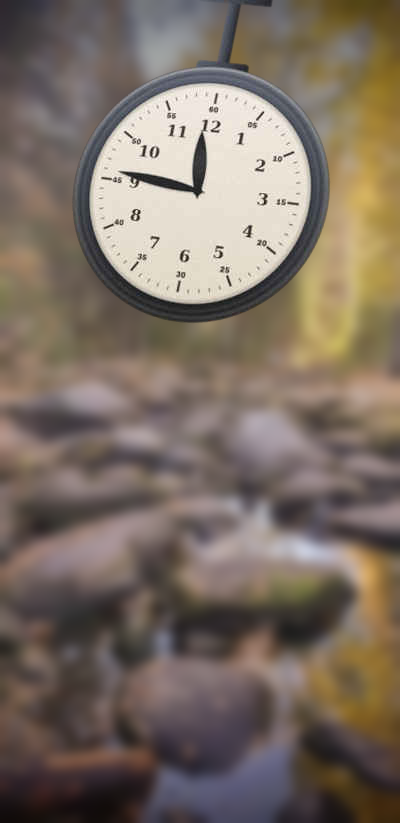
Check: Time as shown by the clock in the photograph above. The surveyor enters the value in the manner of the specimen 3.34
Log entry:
11.46
